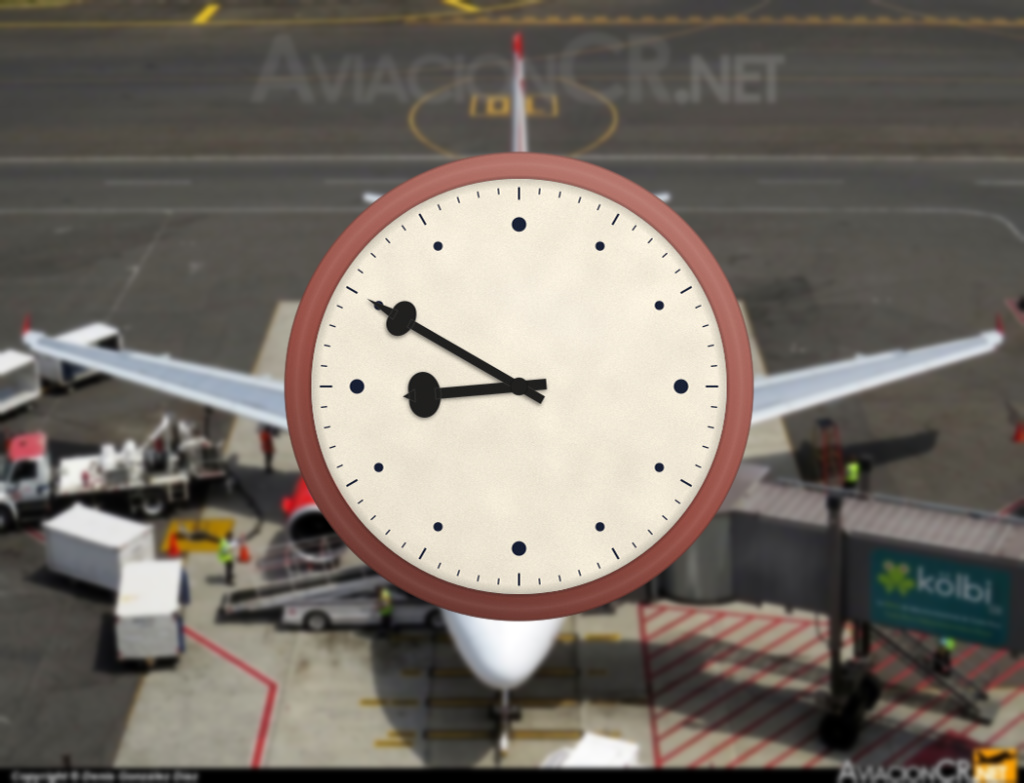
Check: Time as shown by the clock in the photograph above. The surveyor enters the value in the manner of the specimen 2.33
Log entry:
8.50
